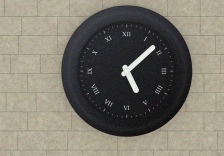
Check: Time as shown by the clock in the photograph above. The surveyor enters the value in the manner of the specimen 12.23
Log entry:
5.08
